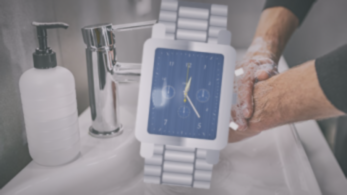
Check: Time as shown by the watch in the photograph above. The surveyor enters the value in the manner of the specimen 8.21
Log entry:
12.24
